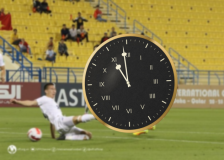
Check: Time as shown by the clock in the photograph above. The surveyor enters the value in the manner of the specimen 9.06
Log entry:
10.59
